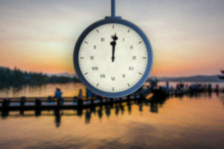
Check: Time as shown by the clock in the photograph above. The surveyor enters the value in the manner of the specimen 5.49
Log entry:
12.01
